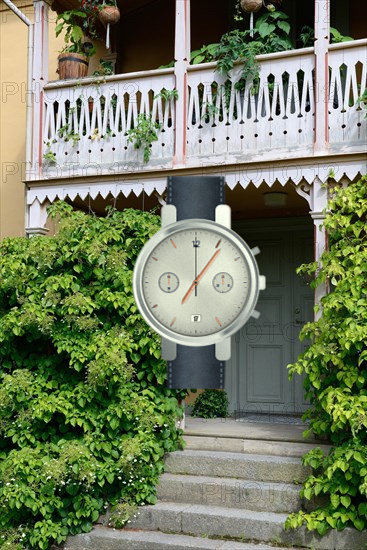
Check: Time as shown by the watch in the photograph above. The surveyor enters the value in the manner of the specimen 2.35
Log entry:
7.06
